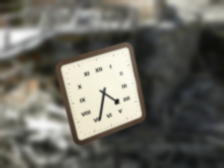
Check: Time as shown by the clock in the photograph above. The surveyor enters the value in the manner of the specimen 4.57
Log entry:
4.34
